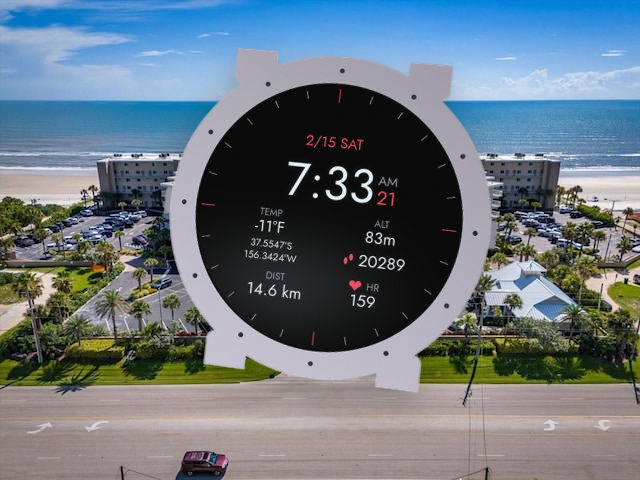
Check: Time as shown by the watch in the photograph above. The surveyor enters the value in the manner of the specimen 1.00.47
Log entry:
7.33.21
